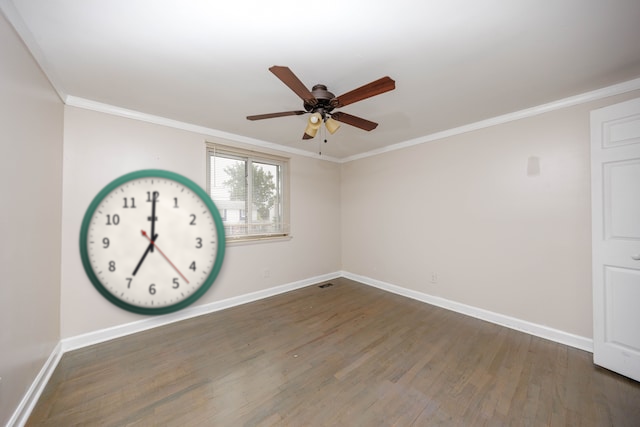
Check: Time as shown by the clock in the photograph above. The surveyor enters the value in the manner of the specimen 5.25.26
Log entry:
7.00.23
